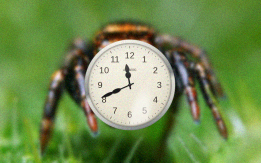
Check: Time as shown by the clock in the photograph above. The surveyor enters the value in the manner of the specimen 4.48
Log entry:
11.41
